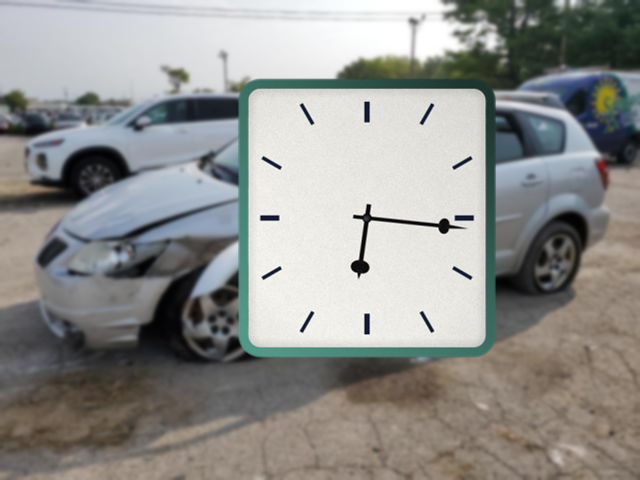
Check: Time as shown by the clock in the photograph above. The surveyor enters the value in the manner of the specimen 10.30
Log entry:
6.16
